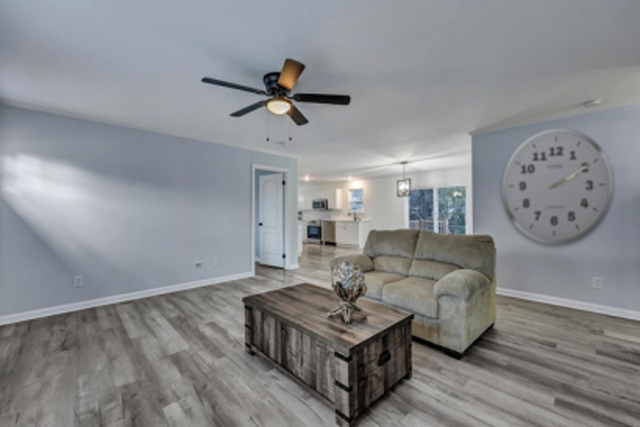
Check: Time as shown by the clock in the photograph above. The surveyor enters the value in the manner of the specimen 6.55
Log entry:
2.10
